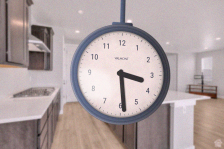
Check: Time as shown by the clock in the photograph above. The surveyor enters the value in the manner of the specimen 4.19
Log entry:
3.29
